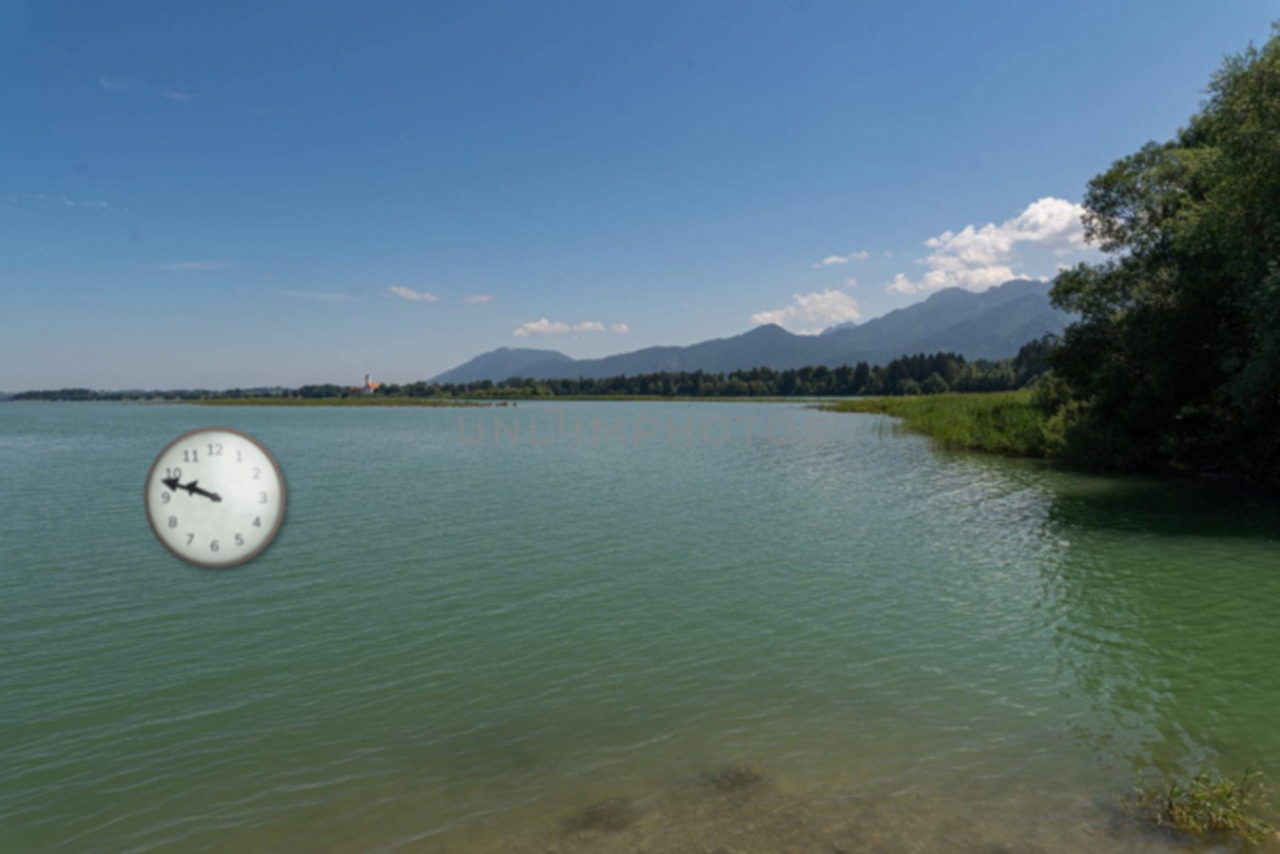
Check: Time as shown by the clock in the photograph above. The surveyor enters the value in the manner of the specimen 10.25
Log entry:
9.48
